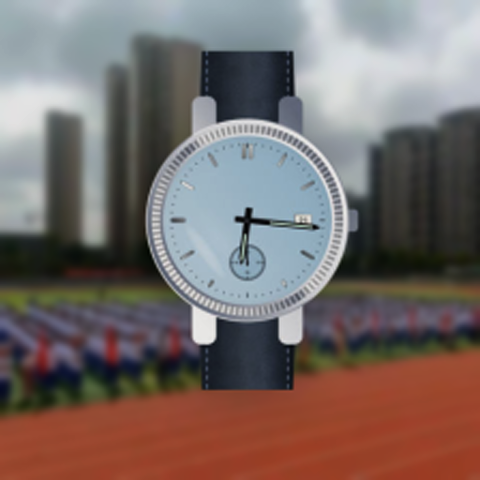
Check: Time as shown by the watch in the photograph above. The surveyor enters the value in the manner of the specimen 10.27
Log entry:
6.16
